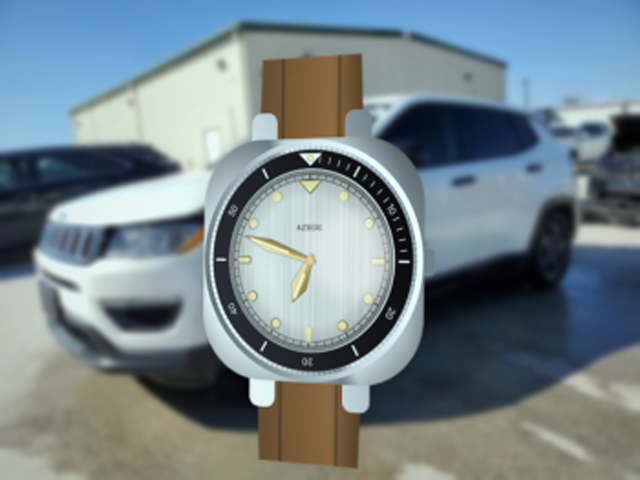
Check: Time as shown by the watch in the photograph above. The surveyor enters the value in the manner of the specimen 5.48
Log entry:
6.48
